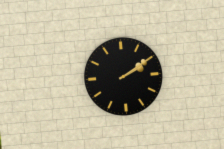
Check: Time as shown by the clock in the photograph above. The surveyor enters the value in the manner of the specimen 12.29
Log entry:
2.10
